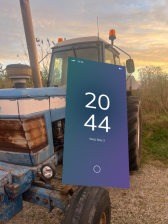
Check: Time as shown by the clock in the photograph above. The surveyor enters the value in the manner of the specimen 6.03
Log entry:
20.44
